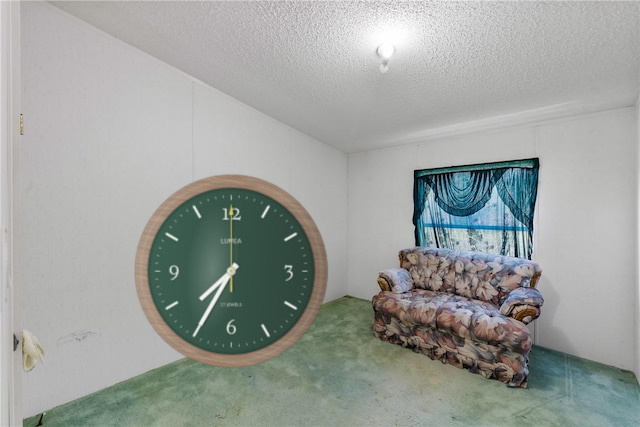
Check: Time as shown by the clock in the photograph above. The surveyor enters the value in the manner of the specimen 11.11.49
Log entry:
7.35.00
